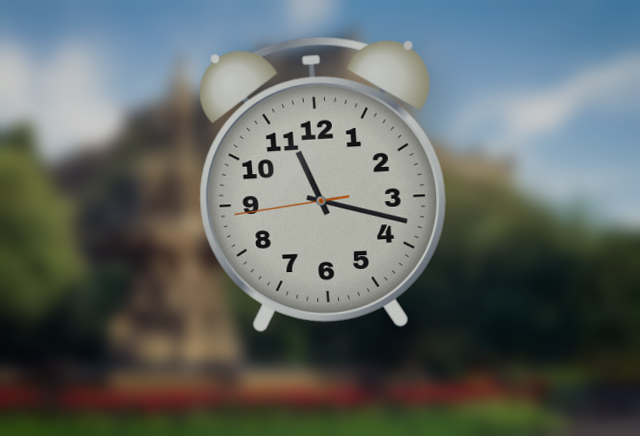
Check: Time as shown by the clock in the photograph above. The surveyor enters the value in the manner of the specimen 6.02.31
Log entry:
11.17.44
